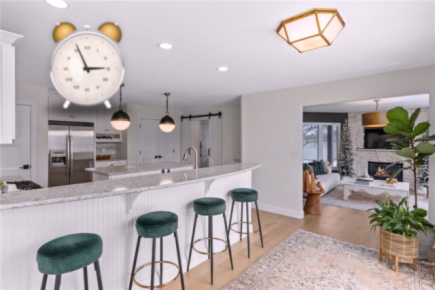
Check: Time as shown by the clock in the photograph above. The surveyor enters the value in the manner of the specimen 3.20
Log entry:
2.56
